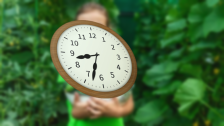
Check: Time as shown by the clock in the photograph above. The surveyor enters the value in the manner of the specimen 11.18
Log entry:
8.33
